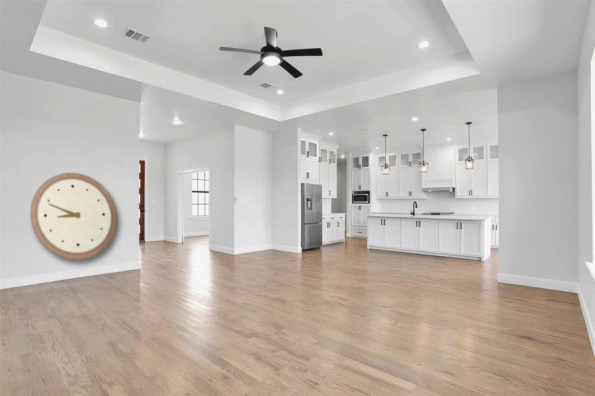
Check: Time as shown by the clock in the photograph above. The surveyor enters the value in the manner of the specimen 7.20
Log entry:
8.49
